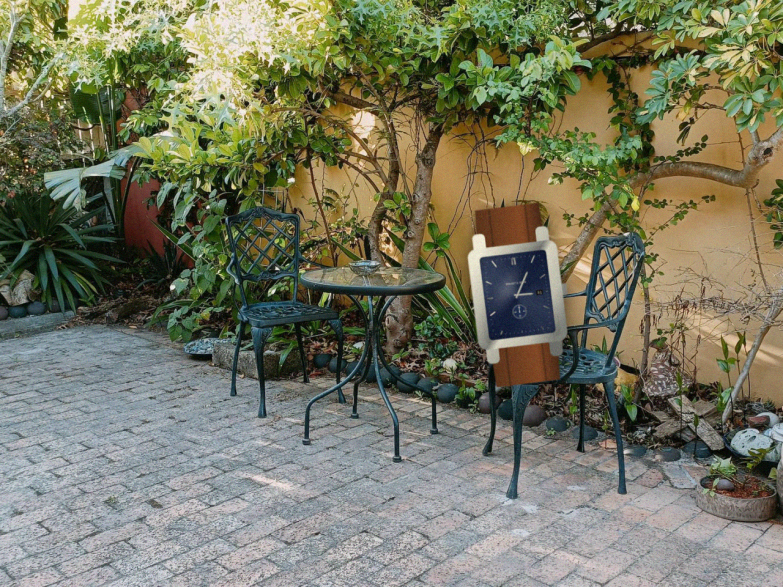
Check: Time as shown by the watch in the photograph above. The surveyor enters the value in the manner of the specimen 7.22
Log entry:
3.05
